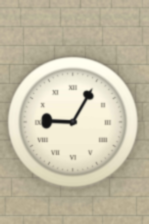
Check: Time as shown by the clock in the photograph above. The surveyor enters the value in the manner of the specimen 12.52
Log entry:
9.05
